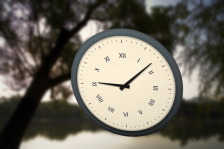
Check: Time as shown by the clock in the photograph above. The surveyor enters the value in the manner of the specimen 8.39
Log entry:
9.08
